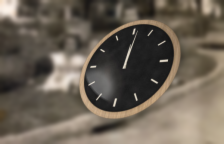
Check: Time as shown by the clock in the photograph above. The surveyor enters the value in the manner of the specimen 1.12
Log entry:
12.01
